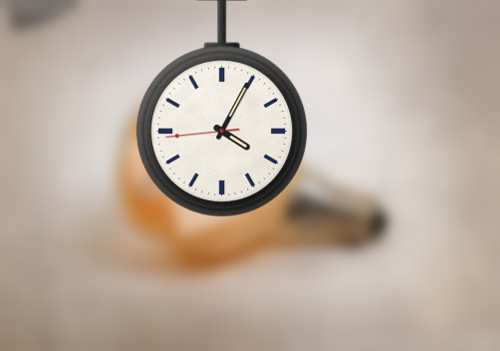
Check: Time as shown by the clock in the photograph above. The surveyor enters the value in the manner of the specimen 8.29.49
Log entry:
4.04.44
